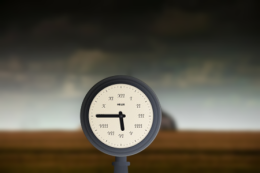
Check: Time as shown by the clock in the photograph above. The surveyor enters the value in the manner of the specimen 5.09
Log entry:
5.45
